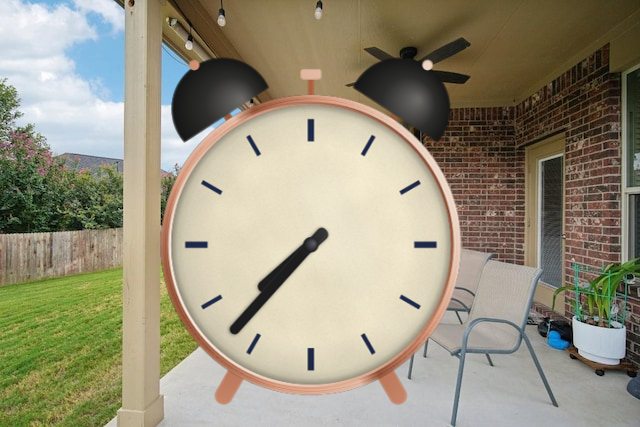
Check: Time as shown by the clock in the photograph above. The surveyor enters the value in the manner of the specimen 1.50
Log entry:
7.37
